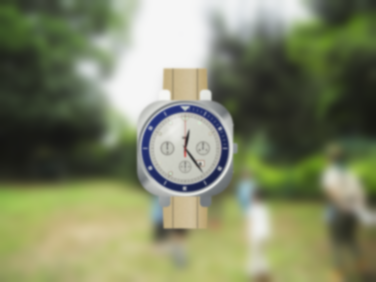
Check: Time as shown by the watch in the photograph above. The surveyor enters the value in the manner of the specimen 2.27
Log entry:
12.24
